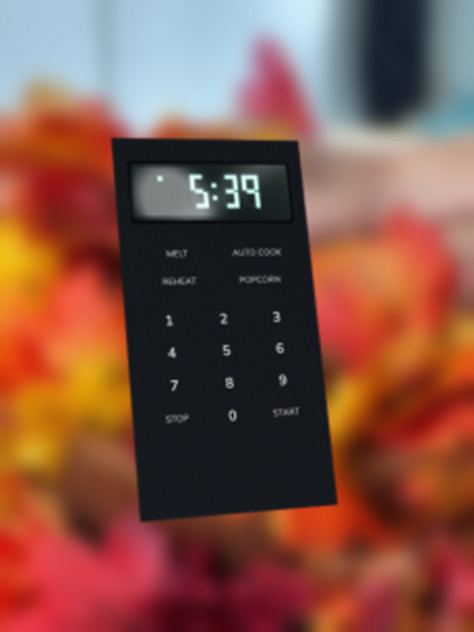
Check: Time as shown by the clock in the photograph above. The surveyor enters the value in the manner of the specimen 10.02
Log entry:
5.39
